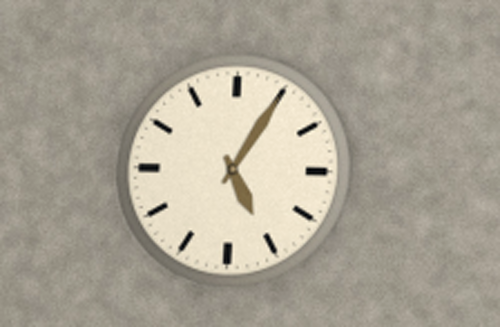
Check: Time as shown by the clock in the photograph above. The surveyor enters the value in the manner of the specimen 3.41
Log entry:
5.05
